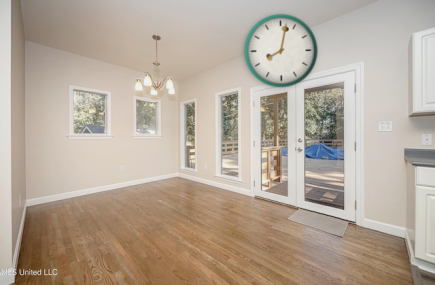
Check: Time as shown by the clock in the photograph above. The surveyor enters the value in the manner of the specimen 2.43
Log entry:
8.02
